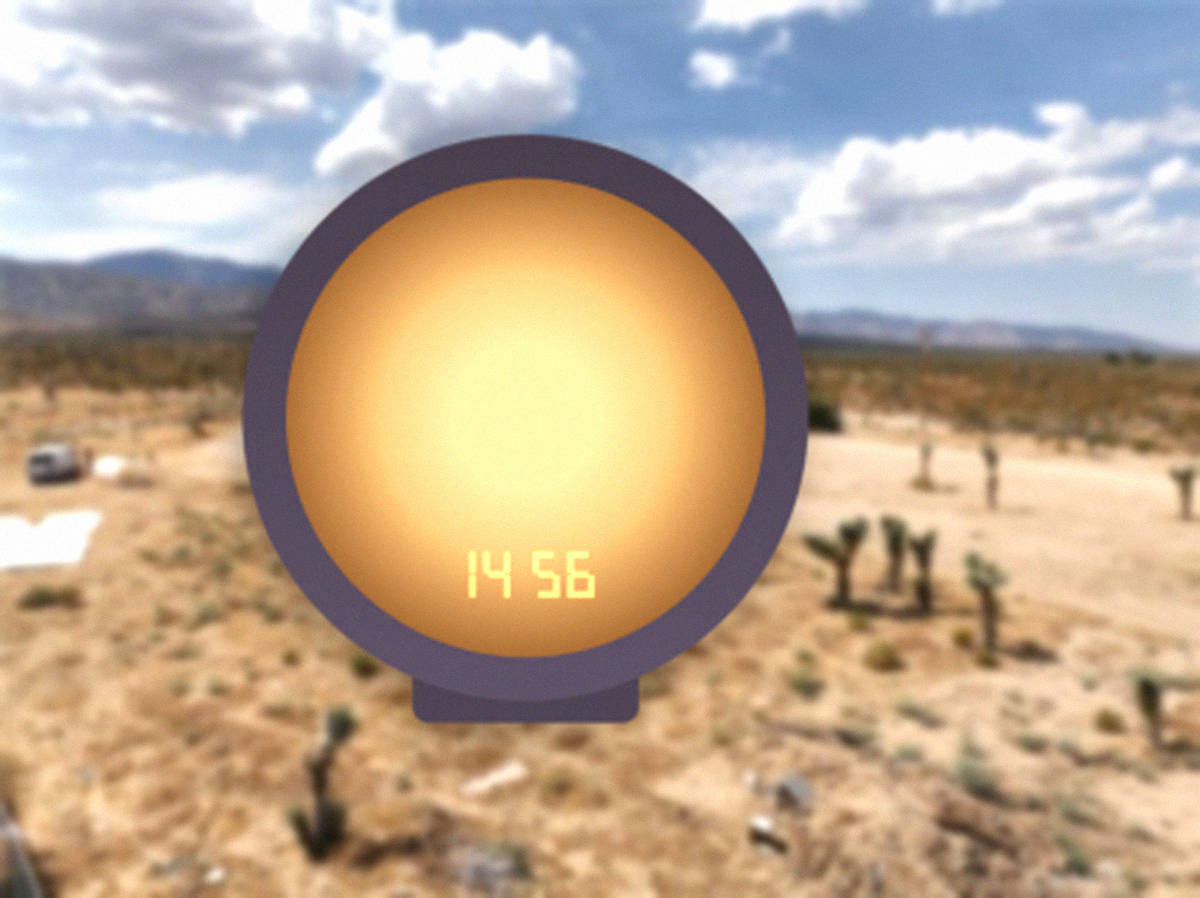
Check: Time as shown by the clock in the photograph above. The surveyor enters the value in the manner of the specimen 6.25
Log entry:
14.56
